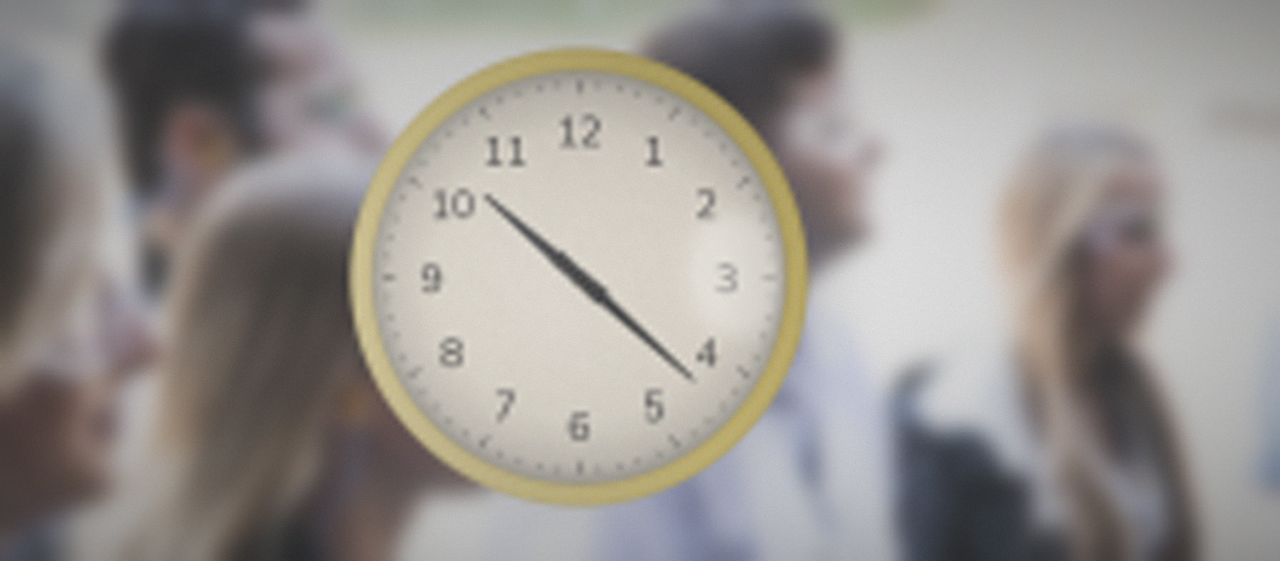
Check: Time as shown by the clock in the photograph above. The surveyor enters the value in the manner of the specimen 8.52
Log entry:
10.22
